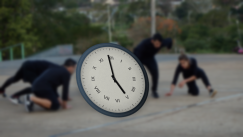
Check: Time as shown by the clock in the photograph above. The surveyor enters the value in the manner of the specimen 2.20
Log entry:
4.59
